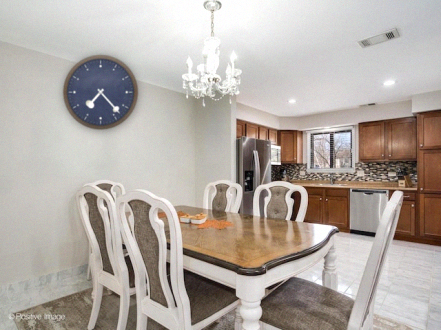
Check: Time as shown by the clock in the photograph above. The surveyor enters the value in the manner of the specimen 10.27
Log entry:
7.23
